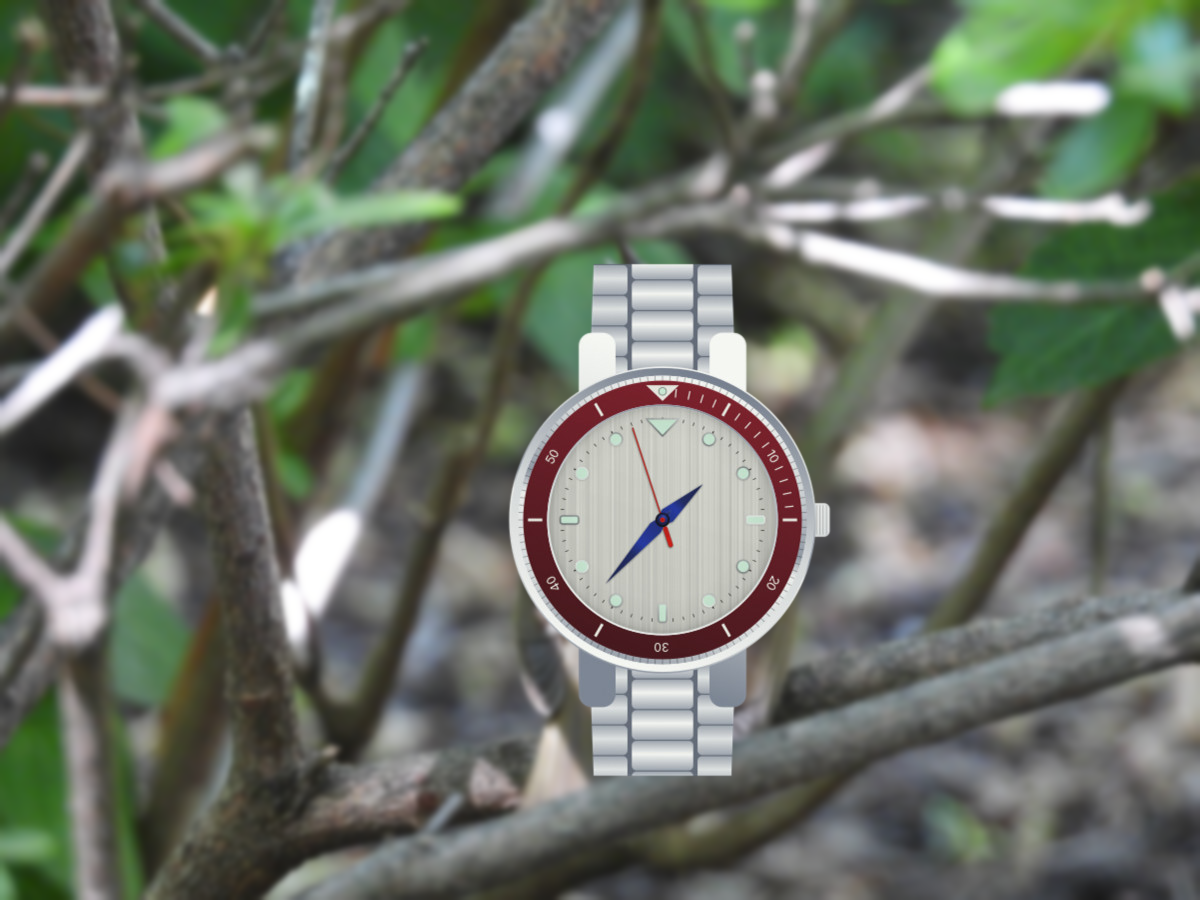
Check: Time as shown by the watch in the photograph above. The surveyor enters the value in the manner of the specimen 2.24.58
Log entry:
1.36.57
